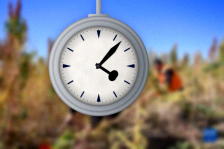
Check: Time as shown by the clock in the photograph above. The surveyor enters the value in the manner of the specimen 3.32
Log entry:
4.07
